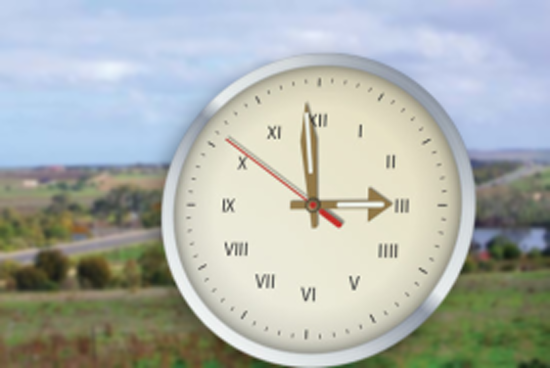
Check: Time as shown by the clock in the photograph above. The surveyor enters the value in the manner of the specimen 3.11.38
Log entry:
2.58.51
